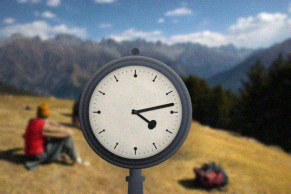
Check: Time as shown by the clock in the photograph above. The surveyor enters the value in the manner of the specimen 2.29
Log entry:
4.13
